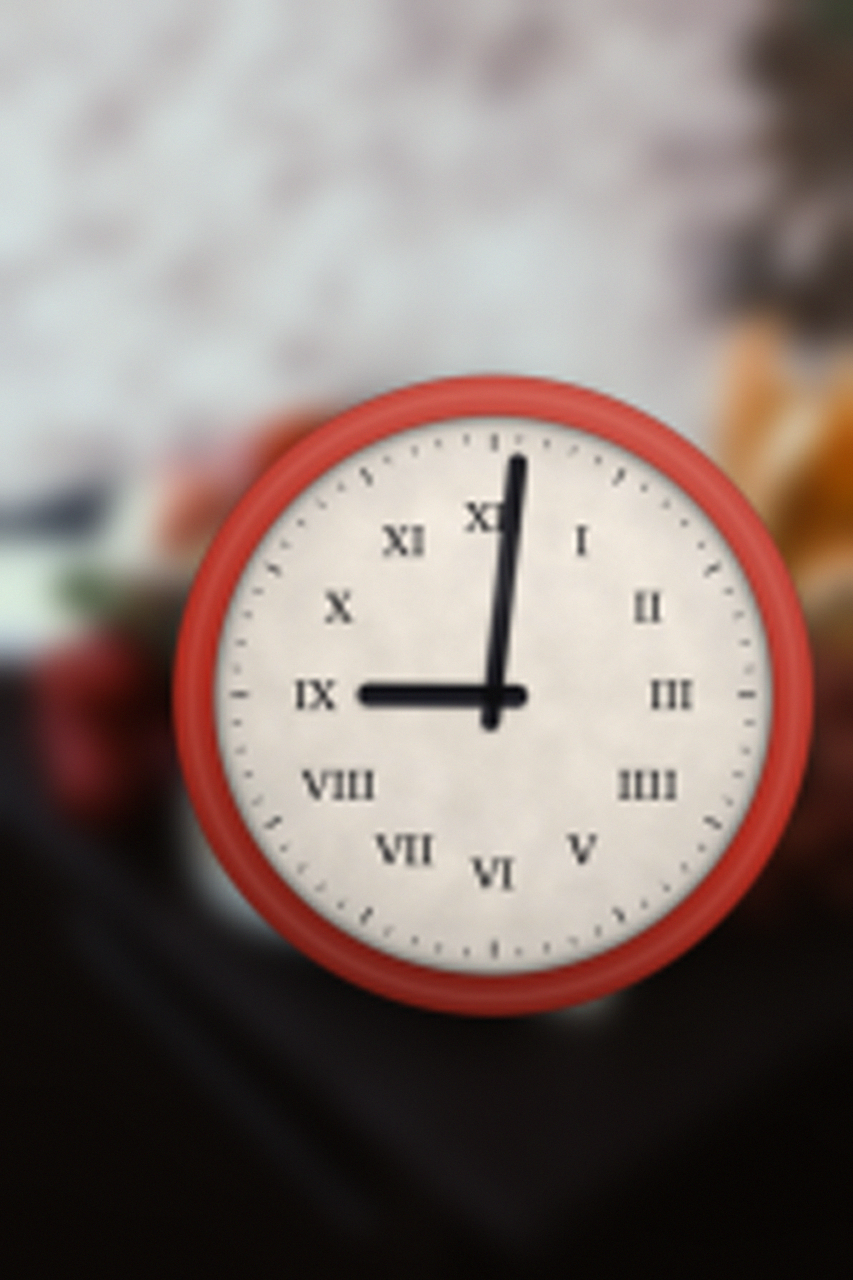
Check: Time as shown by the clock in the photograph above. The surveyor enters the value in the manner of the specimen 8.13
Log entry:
9.01
